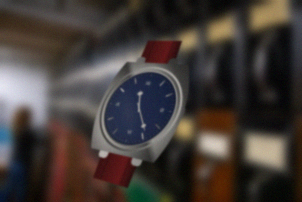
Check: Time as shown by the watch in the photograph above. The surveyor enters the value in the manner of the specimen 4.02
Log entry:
11.24
